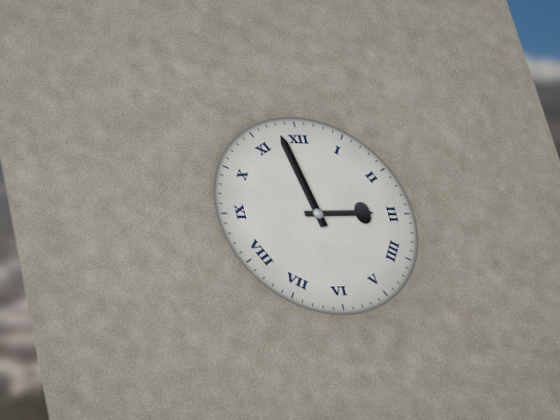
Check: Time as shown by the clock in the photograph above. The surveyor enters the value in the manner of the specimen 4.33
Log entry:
2.58
